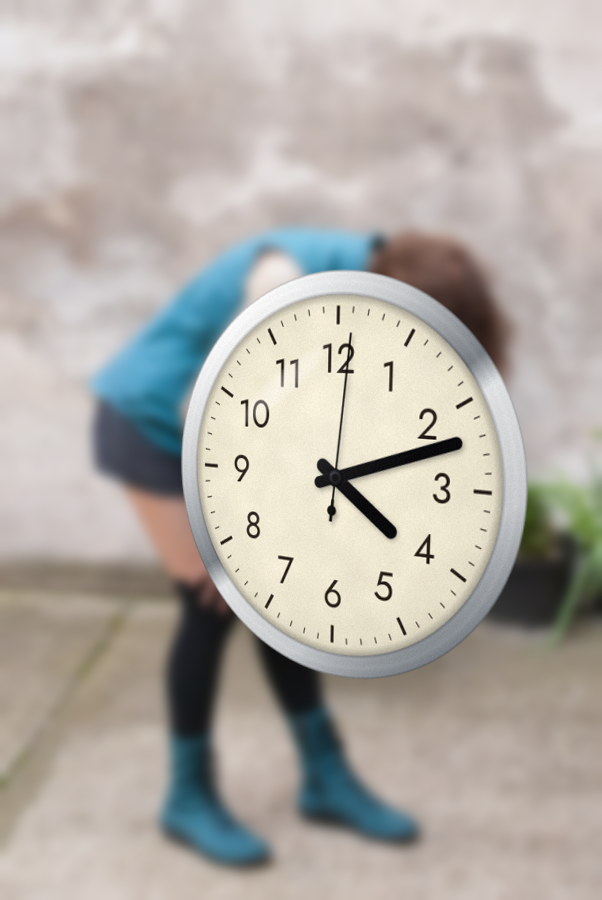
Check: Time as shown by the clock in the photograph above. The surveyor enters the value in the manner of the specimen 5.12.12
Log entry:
4.12.01
